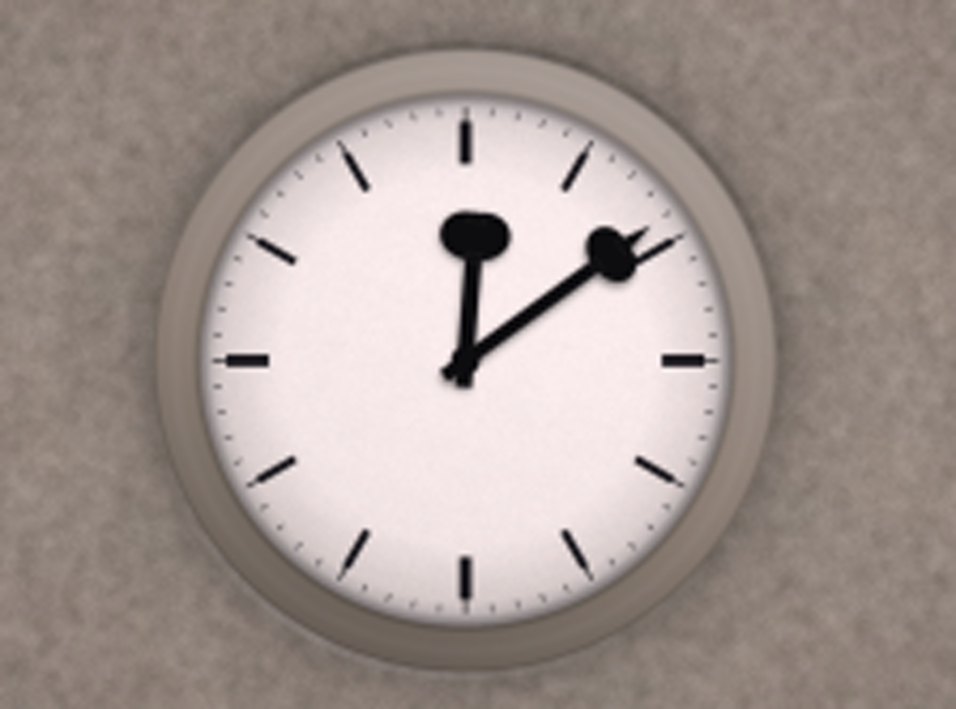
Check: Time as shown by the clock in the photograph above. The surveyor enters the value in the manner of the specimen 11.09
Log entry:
12.09
